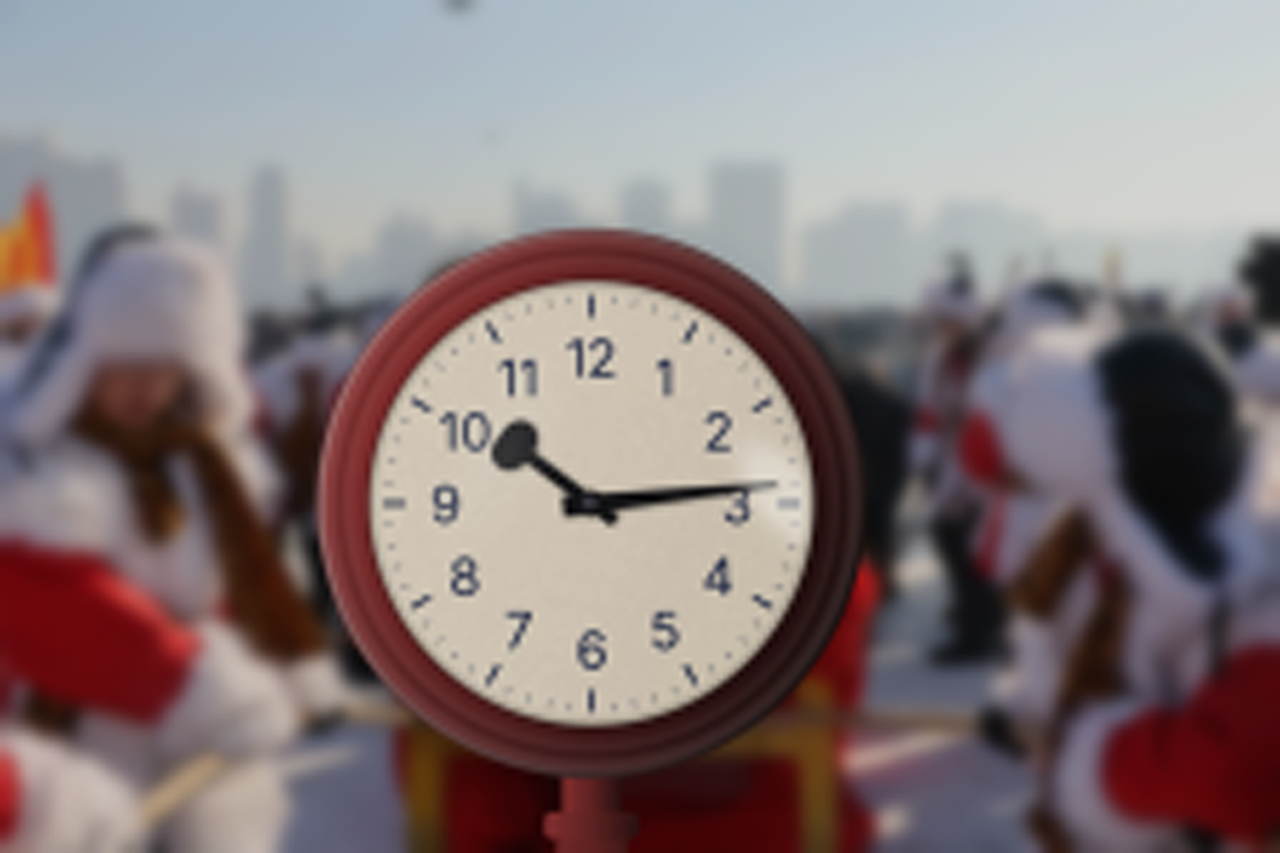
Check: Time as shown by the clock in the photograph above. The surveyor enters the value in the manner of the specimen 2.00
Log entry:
10.14
